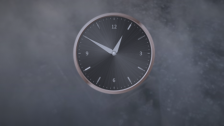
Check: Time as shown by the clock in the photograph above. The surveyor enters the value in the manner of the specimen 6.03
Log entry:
12.50
